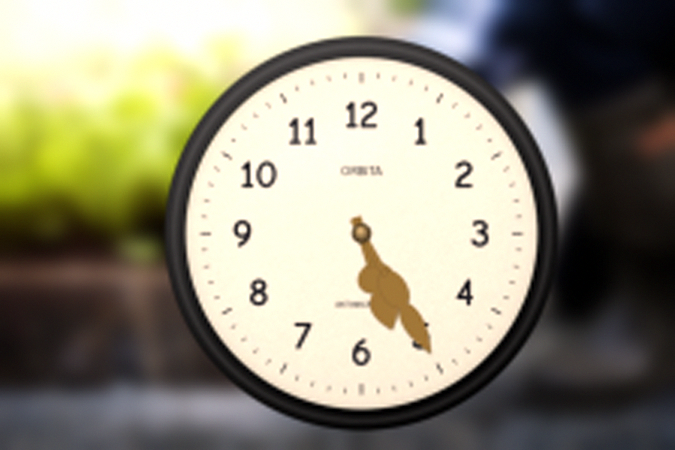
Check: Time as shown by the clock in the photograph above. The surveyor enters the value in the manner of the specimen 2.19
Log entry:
5.25
